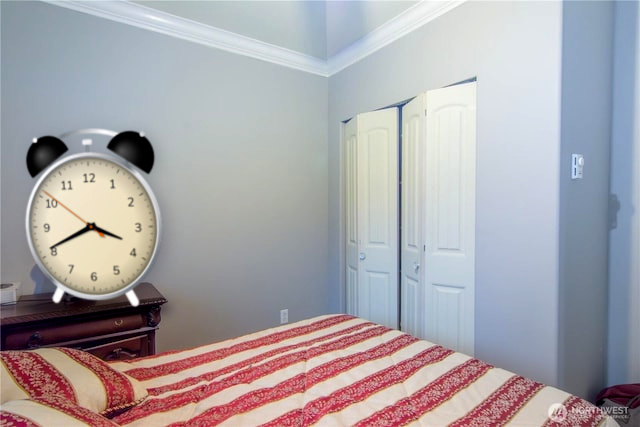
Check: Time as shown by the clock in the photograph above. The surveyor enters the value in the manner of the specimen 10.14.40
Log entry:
3.40.51
